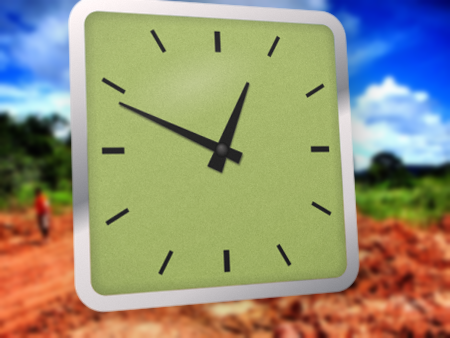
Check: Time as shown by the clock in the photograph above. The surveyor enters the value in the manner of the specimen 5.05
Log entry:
12.49
